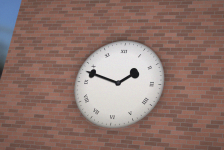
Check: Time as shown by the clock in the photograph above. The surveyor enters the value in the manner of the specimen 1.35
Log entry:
1.48
